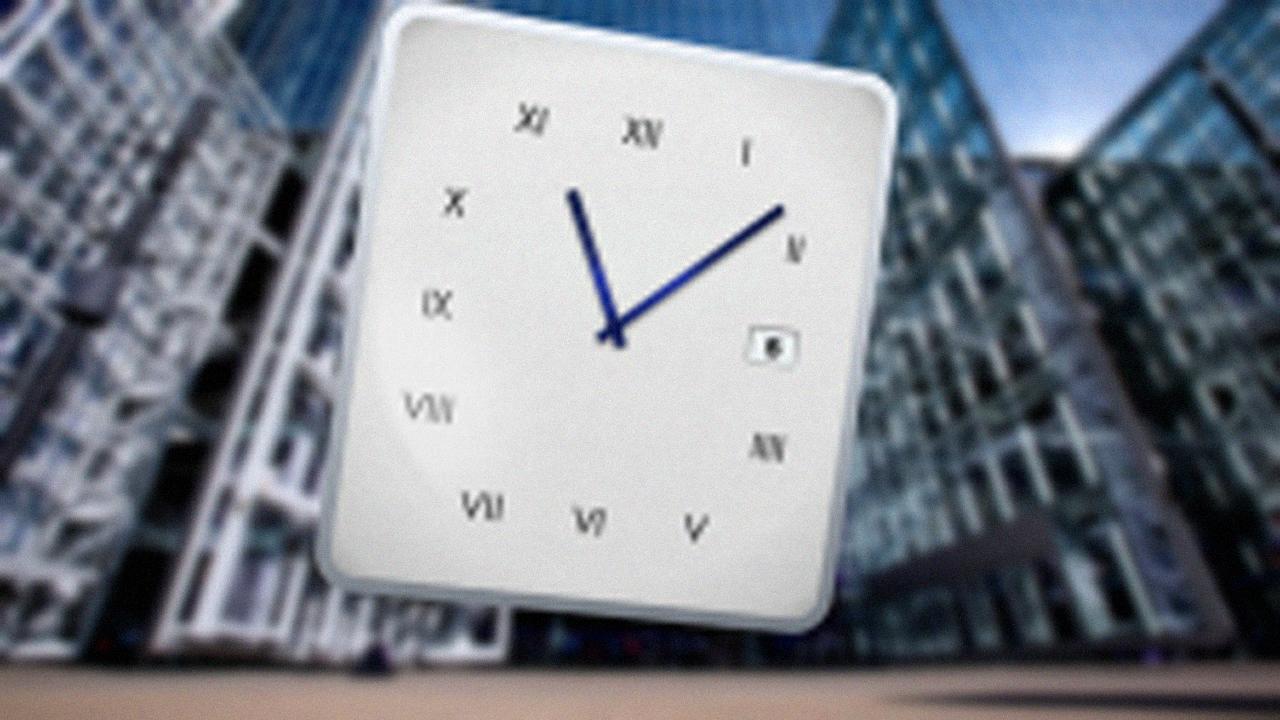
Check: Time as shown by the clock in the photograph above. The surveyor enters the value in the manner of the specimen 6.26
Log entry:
11.08
